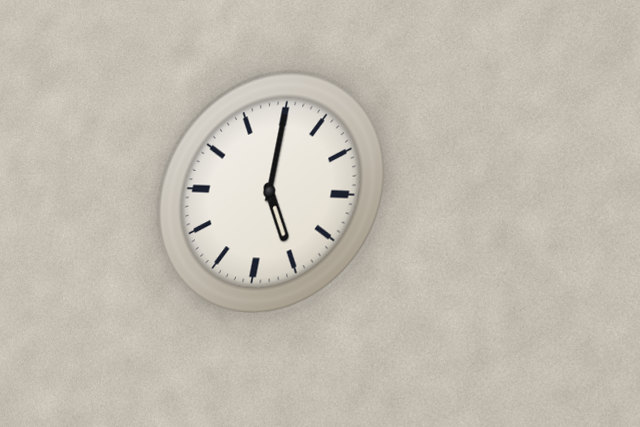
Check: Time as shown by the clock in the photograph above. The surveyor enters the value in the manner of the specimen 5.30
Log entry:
5.00
